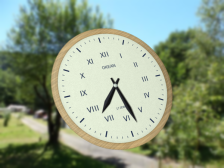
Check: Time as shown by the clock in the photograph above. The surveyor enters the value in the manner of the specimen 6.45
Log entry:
7.28
